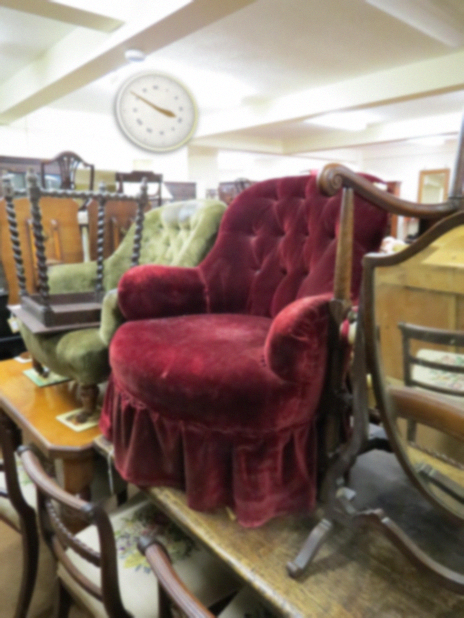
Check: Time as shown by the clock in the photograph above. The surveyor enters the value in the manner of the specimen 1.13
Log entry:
3.51
